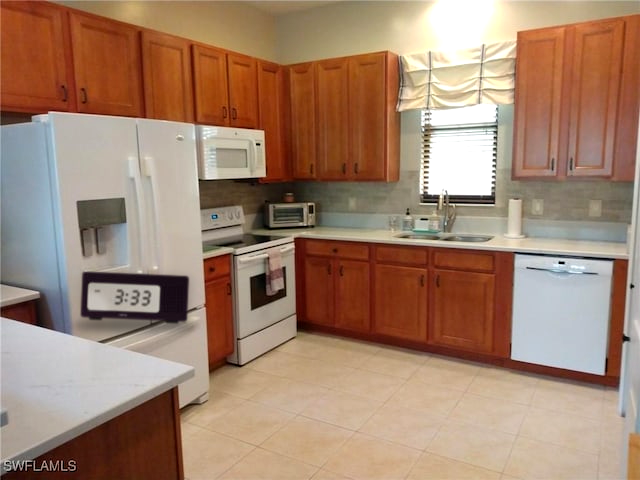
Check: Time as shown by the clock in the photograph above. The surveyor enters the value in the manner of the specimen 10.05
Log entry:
3.33
